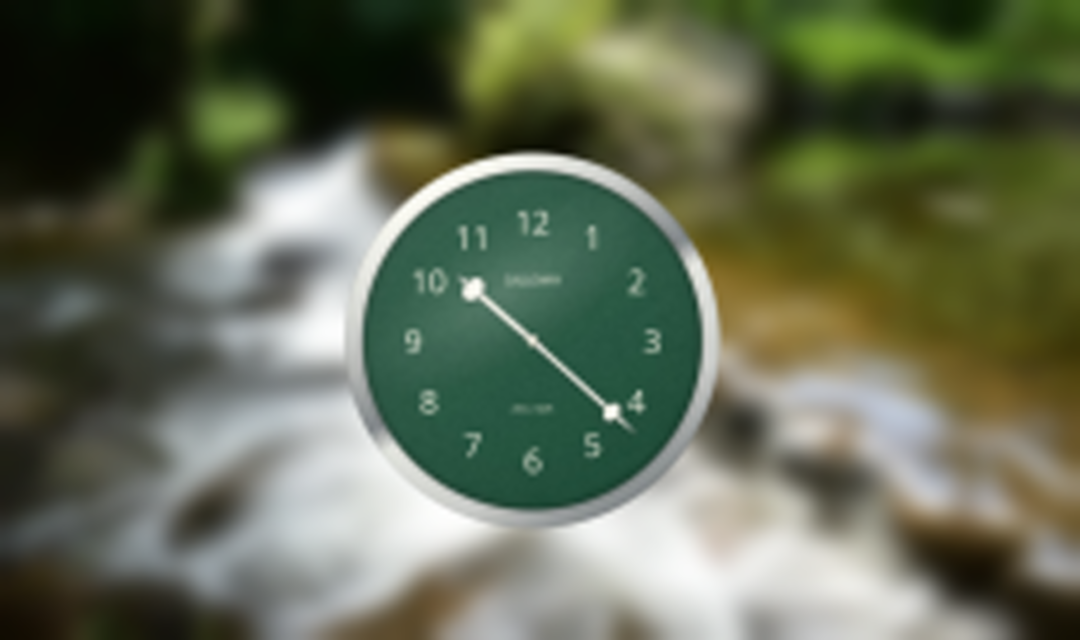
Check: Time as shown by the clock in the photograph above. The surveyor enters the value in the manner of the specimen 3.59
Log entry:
10.22
